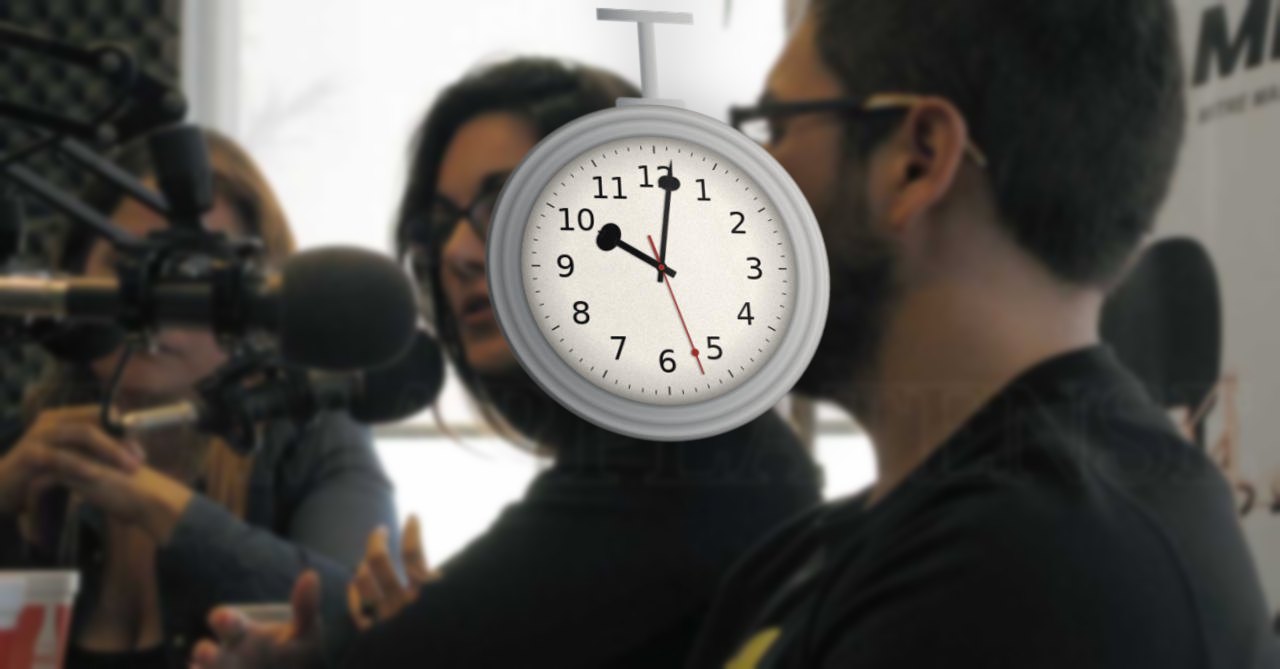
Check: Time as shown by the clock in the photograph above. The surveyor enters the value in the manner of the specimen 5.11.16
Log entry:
10.01.27
